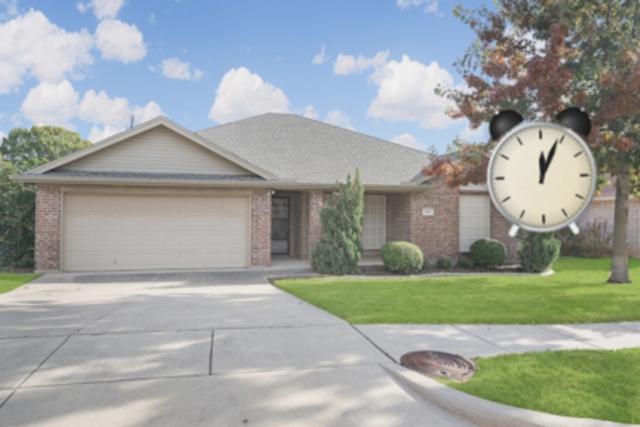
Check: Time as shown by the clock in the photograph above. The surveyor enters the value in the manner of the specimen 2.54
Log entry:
12.04
